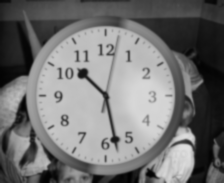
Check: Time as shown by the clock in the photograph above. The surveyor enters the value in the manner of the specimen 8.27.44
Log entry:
10.28.02
